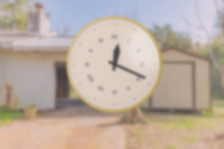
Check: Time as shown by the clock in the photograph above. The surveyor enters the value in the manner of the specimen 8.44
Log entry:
12.19
